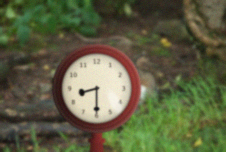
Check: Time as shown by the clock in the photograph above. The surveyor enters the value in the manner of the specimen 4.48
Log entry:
8.30
